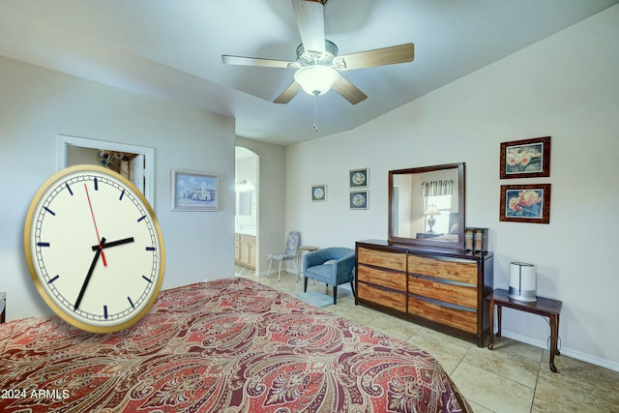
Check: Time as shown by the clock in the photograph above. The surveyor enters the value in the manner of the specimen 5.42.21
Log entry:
2.34.58
